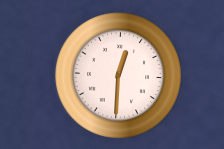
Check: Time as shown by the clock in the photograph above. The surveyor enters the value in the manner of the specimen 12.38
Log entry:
12.30
